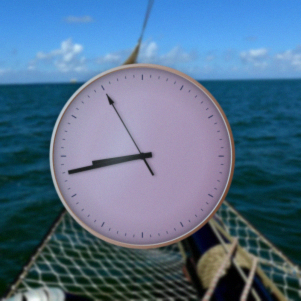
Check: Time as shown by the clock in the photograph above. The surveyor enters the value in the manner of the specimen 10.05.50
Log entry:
8.42.55
